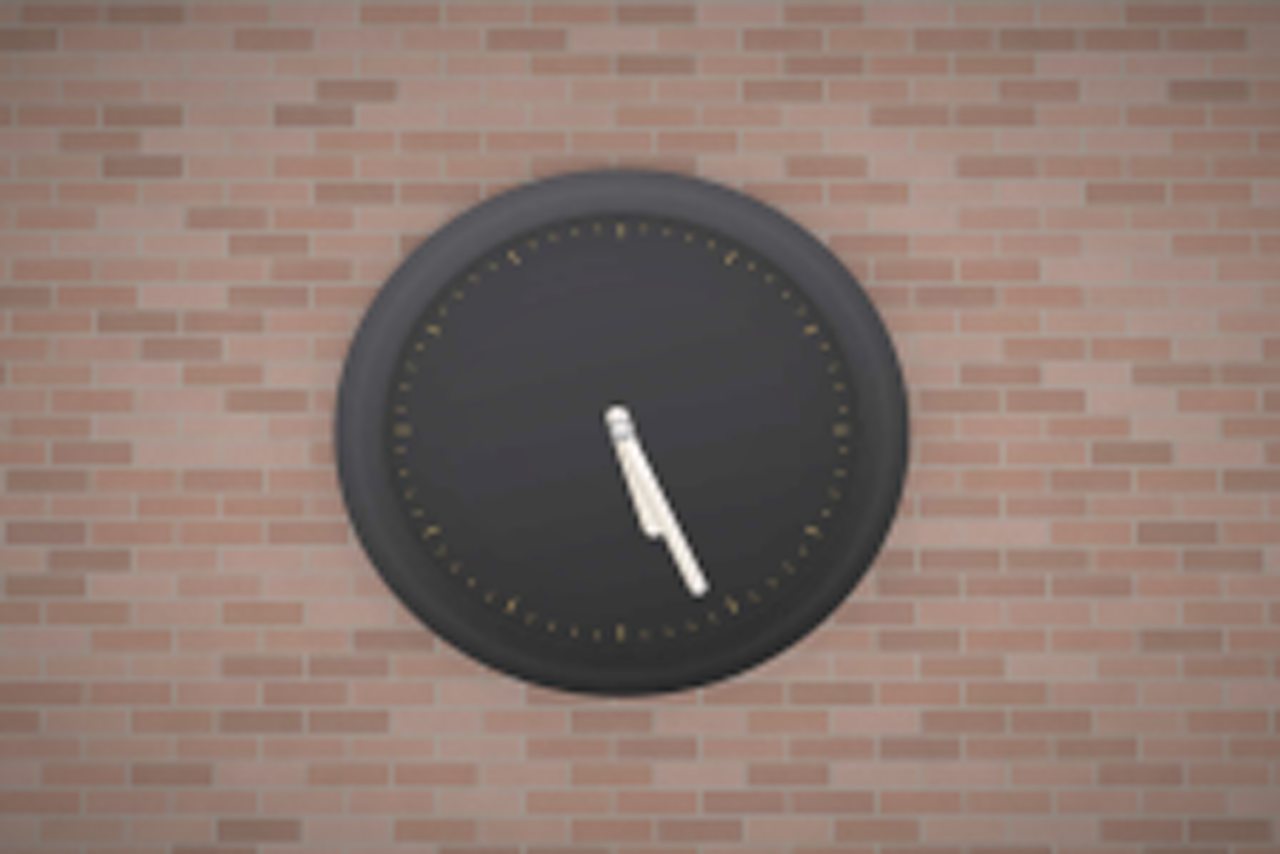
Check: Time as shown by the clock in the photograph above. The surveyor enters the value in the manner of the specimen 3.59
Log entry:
5.26
